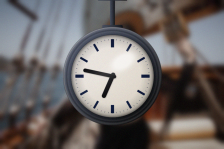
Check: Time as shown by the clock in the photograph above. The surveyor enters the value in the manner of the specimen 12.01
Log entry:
6.47
